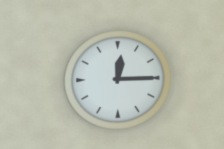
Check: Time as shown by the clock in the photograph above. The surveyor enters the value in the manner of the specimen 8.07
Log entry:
12.15
